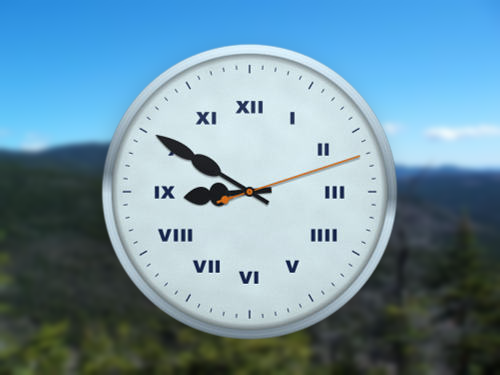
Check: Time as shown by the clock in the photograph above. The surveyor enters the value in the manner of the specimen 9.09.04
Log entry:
8.50.12
